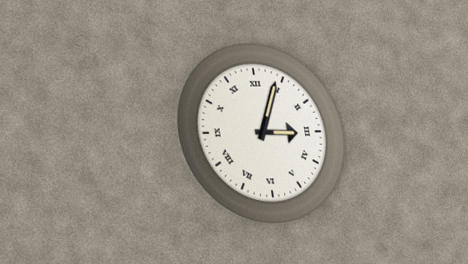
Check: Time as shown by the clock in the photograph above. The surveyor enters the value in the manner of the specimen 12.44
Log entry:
3.04
